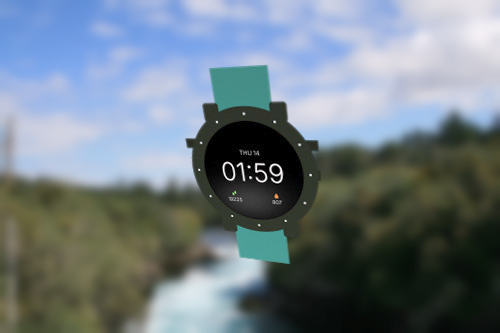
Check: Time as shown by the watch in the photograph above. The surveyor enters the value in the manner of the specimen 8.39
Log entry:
1.59
